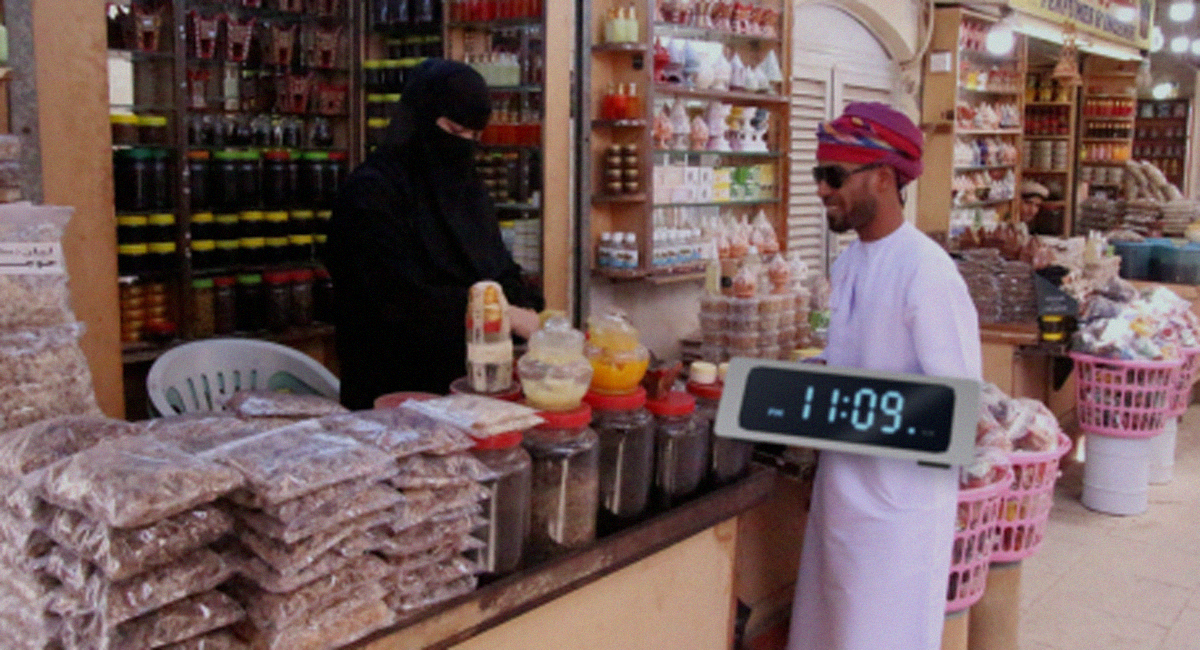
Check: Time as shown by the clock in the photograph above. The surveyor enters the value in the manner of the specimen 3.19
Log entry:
11.09
